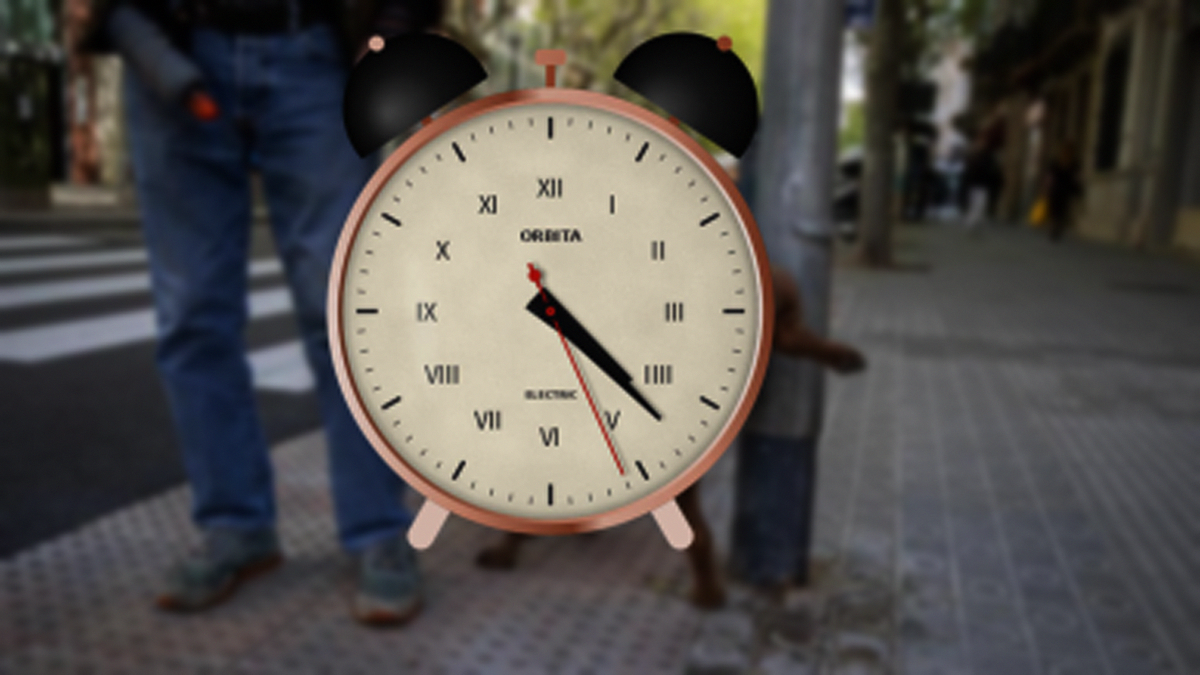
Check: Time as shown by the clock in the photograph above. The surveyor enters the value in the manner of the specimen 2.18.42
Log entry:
4.22.26
